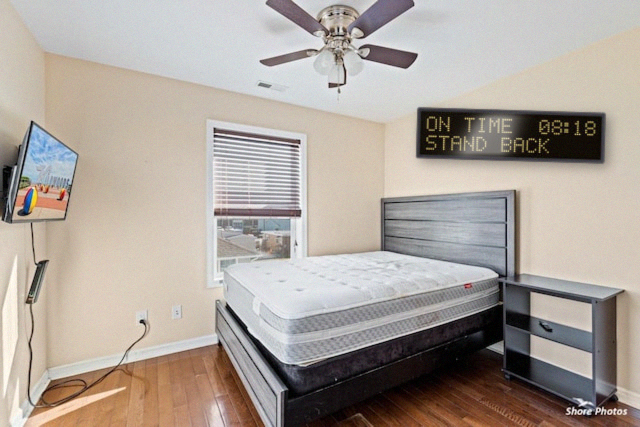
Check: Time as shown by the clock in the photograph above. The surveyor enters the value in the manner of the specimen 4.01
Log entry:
8.18
